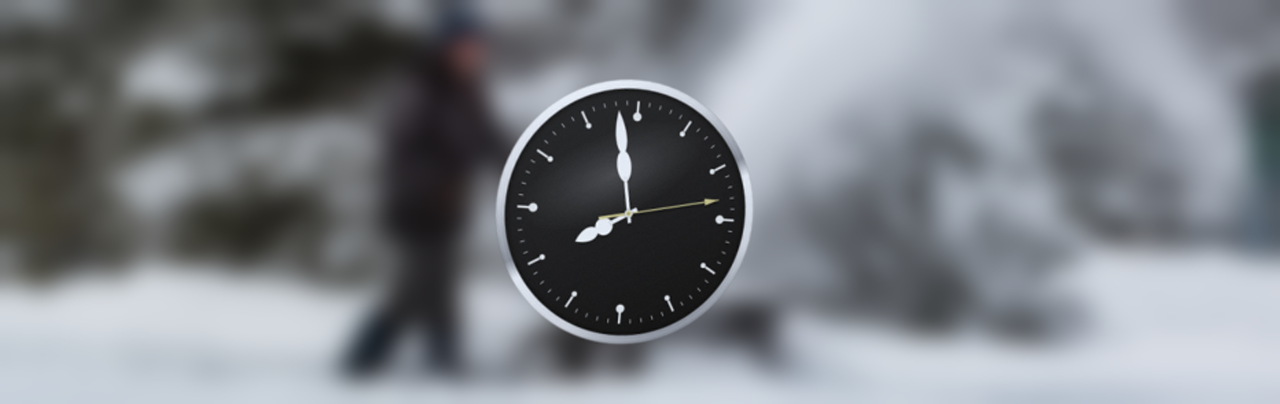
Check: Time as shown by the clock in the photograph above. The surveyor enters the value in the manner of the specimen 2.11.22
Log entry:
7.58.13
